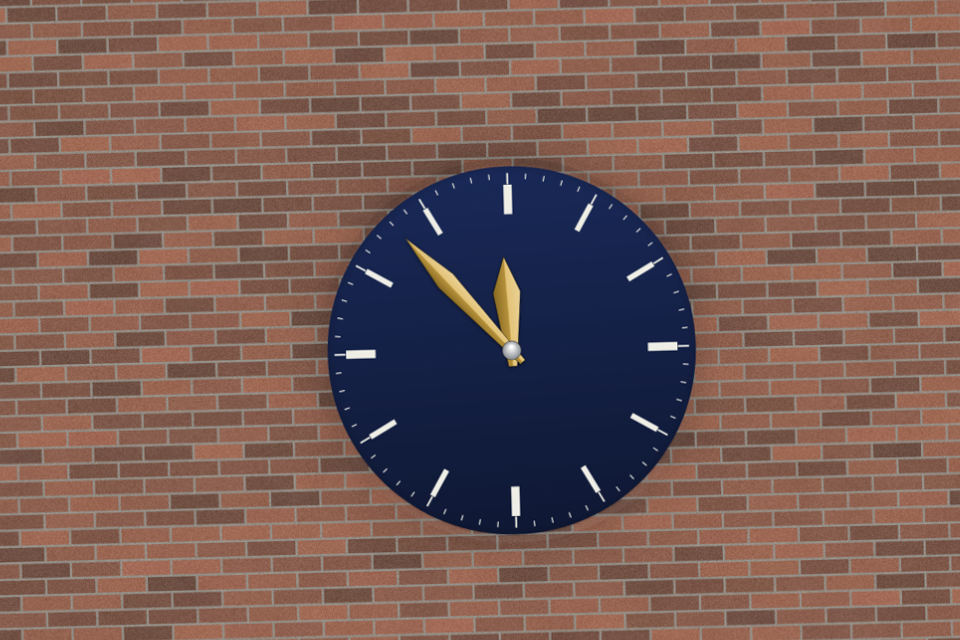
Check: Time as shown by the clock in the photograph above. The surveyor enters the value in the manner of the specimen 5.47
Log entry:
11.53
